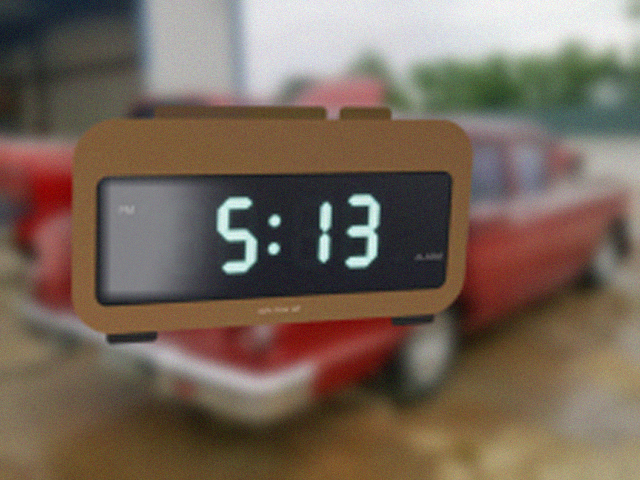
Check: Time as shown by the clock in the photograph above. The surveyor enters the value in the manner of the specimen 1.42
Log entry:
5.13
